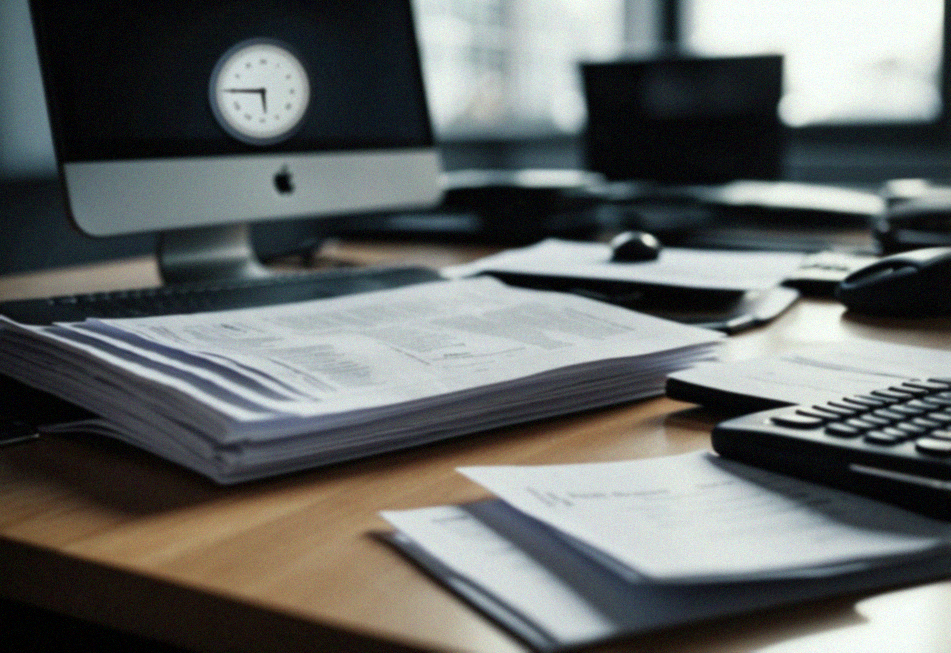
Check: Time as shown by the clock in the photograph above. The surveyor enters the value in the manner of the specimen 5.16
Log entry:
5.45
